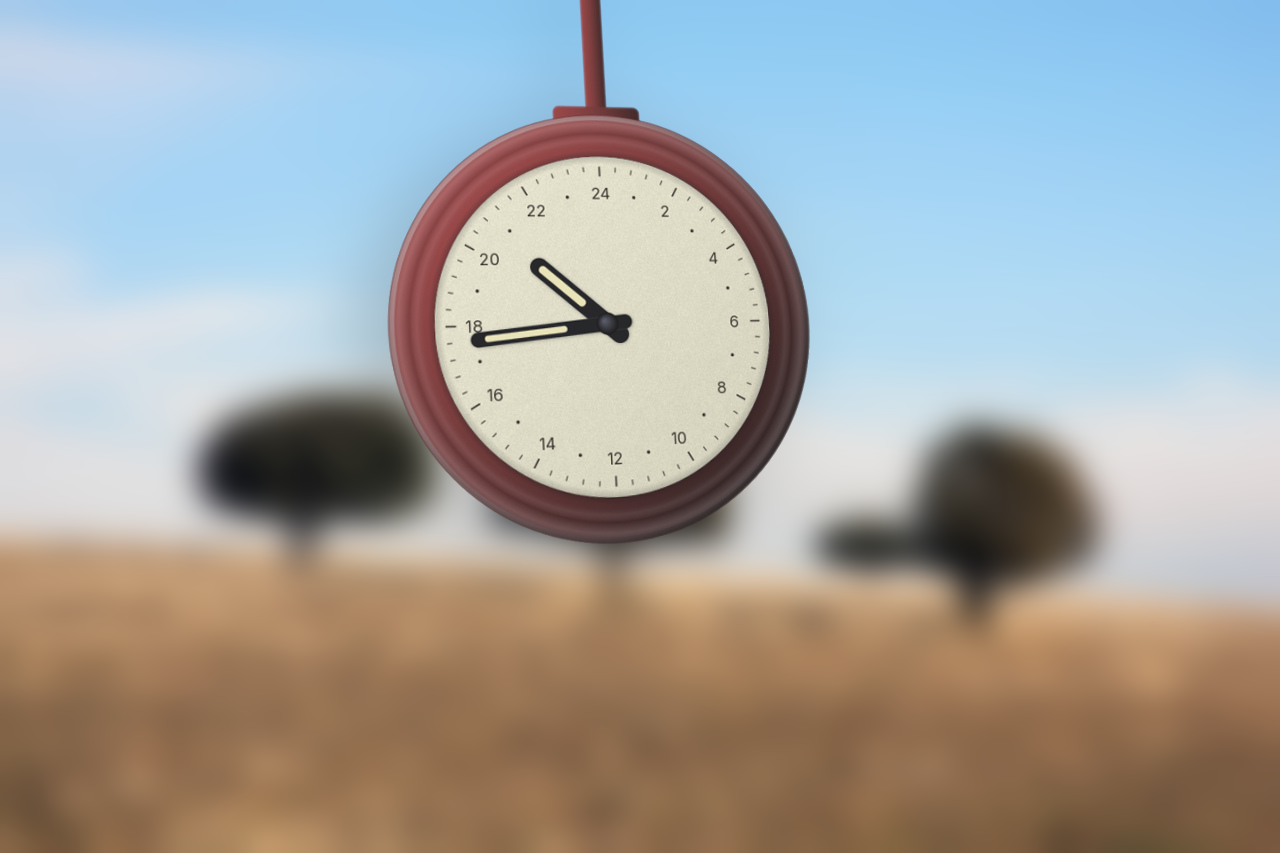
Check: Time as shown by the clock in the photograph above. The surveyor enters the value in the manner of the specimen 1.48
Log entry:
20.44
